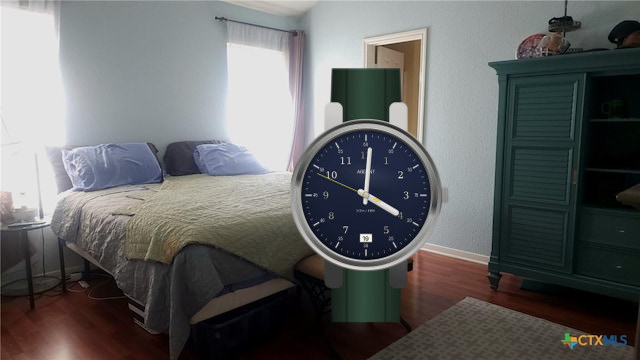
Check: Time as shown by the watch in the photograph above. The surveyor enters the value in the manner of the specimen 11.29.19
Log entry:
4.00.49
